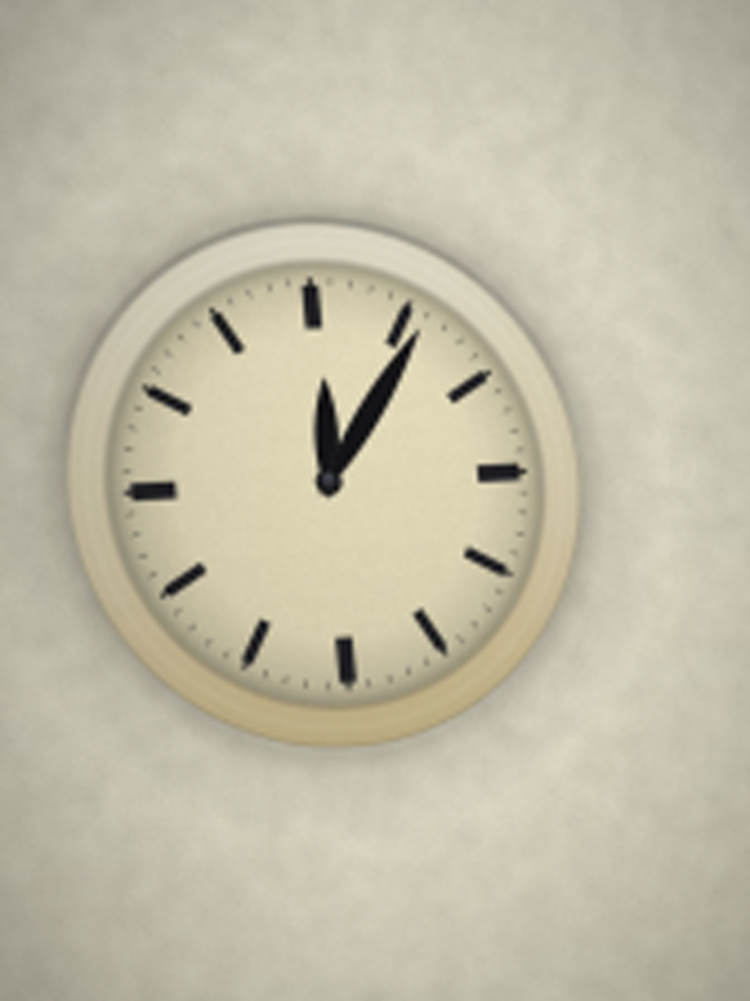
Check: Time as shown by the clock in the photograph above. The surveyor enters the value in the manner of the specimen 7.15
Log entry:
12.06
